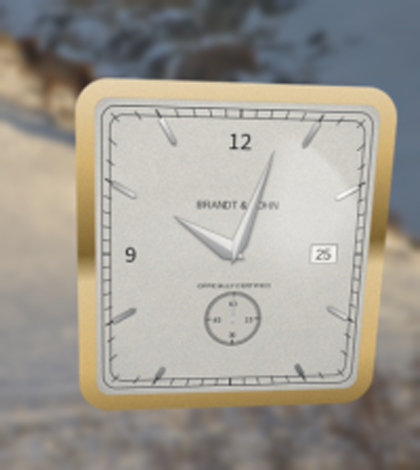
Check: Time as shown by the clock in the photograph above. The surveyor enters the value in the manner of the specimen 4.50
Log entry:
10.03
